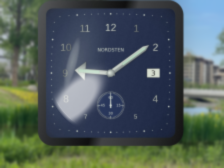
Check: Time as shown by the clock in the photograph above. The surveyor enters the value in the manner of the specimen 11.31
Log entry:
9.09
